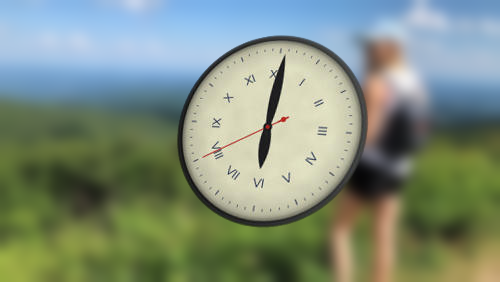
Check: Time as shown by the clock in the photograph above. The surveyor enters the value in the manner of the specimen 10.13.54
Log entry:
6.00.40
